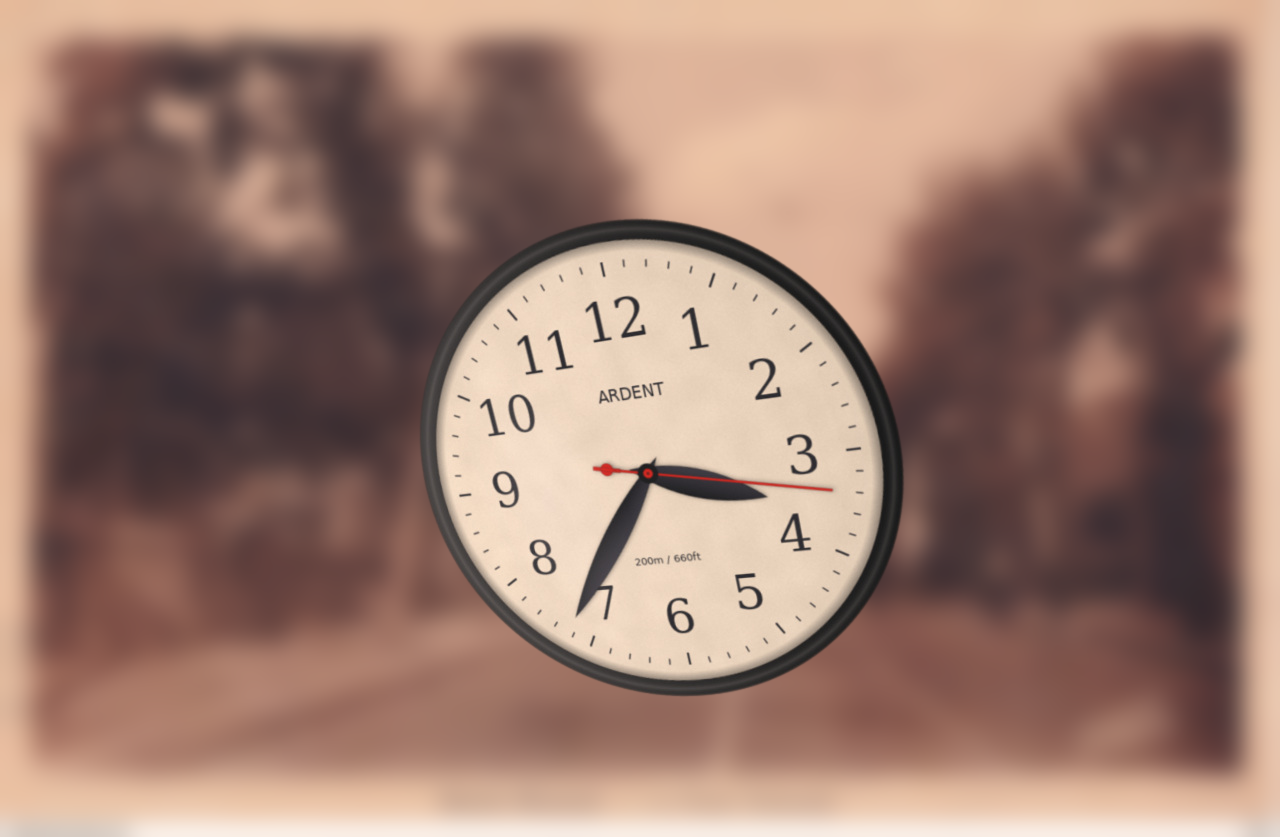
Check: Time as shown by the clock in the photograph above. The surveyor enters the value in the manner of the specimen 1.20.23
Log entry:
3.36.17
